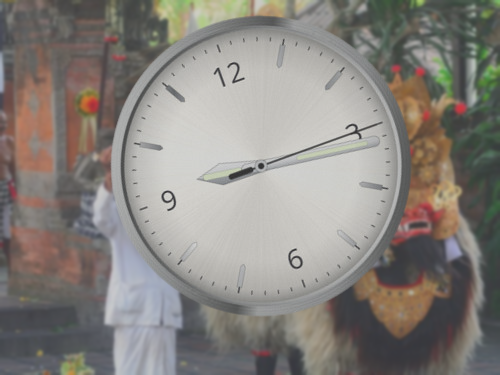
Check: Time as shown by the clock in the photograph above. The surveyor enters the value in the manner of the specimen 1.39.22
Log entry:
9.16.15
